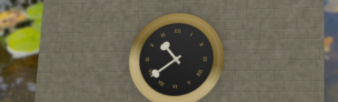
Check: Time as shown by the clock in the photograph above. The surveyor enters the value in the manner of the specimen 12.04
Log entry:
10.39
